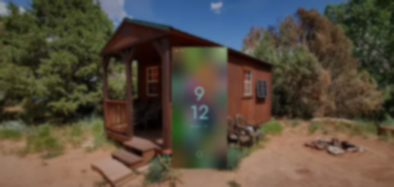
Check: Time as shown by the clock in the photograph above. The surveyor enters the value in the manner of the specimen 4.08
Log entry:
9.12
